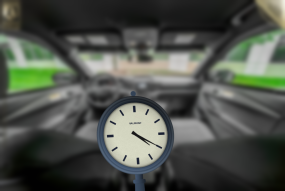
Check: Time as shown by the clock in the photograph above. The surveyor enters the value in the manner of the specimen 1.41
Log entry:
4.20
